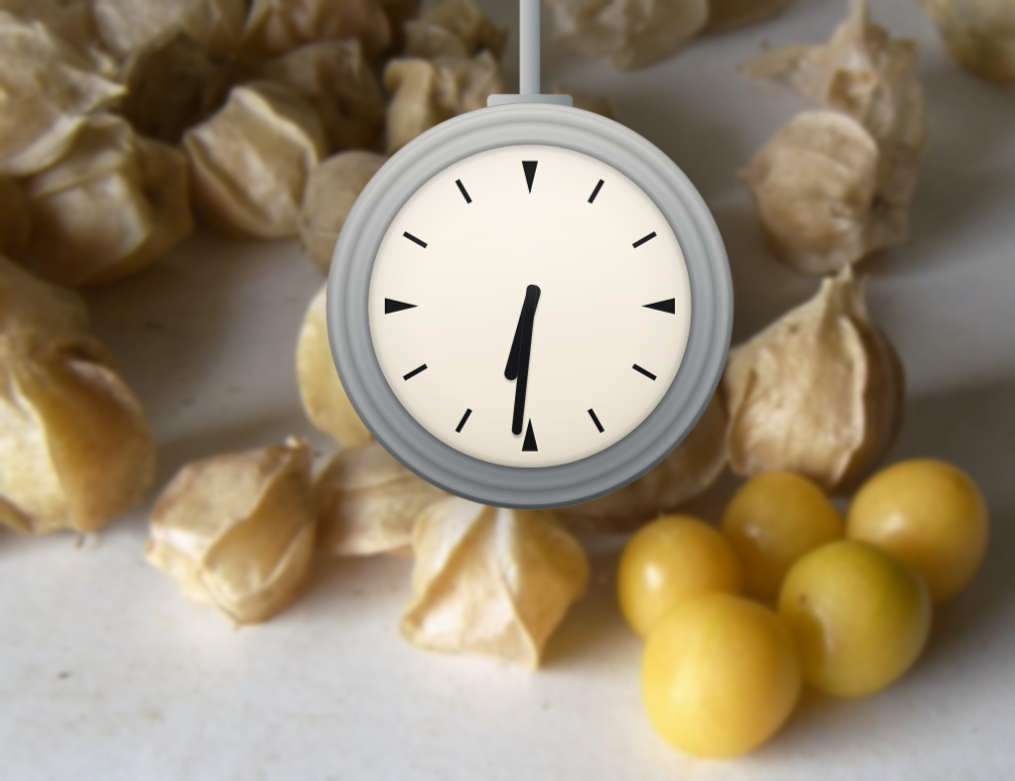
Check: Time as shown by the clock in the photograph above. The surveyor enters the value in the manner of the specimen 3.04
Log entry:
6.31
